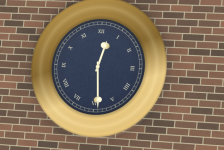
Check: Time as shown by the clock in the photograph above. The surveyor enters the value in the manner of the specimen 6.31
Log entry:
12.29
